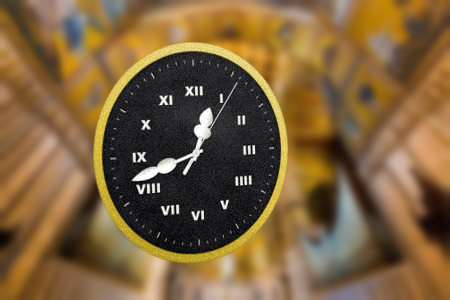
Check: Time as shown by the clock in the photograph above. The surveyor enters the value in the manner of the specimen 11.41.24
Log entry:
12.42.06
